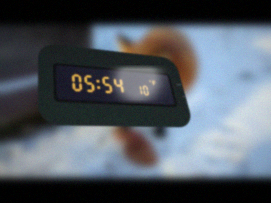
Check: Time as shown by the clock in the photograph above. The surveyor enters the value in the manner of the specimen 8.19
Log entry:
5.54
